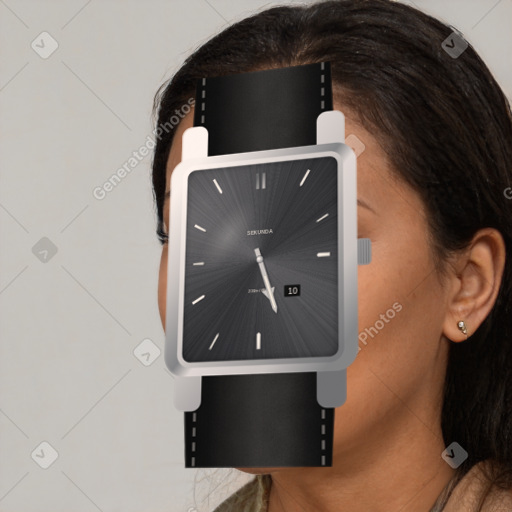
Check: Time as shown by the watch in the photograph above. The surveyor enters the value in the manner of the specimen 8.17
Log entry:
5.27
